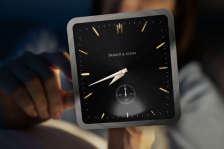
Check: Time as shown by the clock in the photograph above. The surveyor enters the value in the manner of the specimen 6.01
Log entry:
7.42
